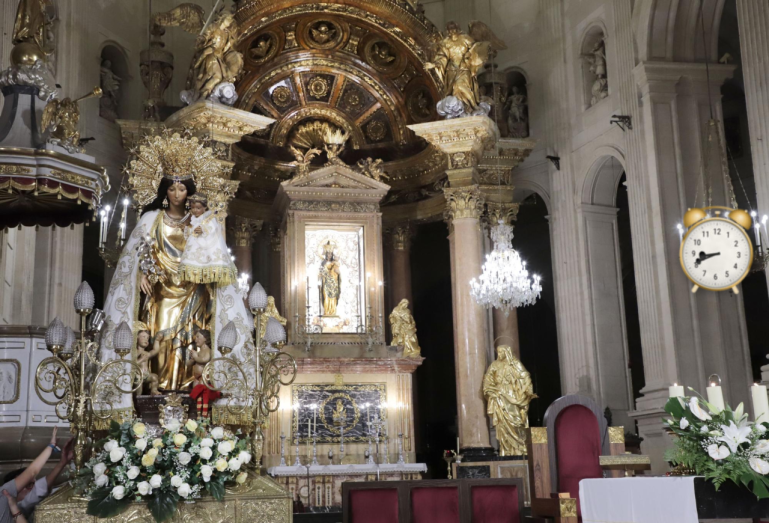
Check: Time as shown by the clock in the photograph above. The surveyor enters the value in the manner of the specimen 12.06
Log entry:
8.41
